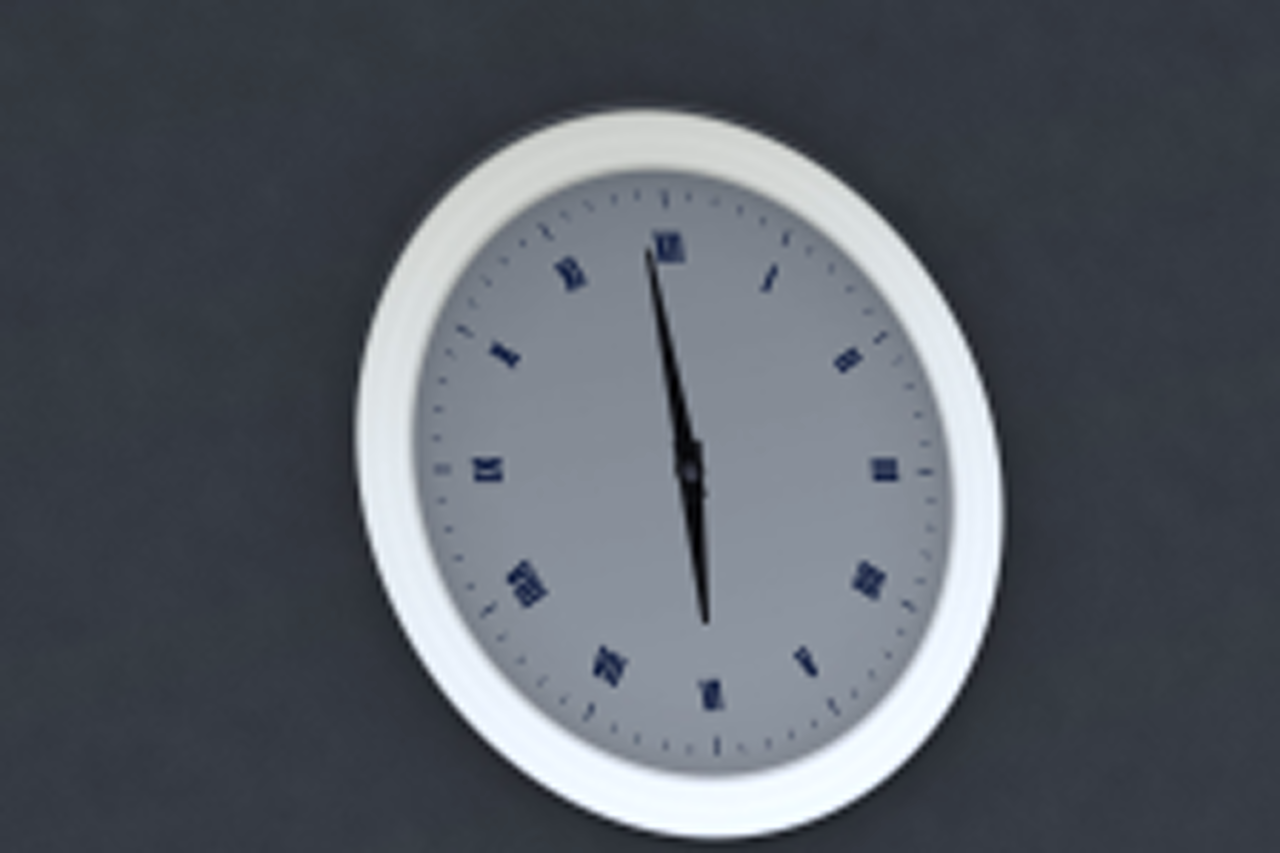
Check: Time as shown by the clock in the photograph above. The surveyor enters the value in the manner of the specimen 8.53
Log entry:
5.59
